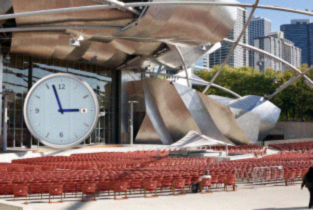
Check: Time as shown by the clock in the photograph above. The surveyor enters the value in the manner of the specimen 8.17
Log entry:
2.57
